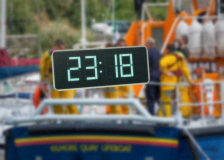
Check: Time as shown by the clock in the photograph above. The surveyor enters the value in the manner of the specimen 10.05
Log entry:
23.18
